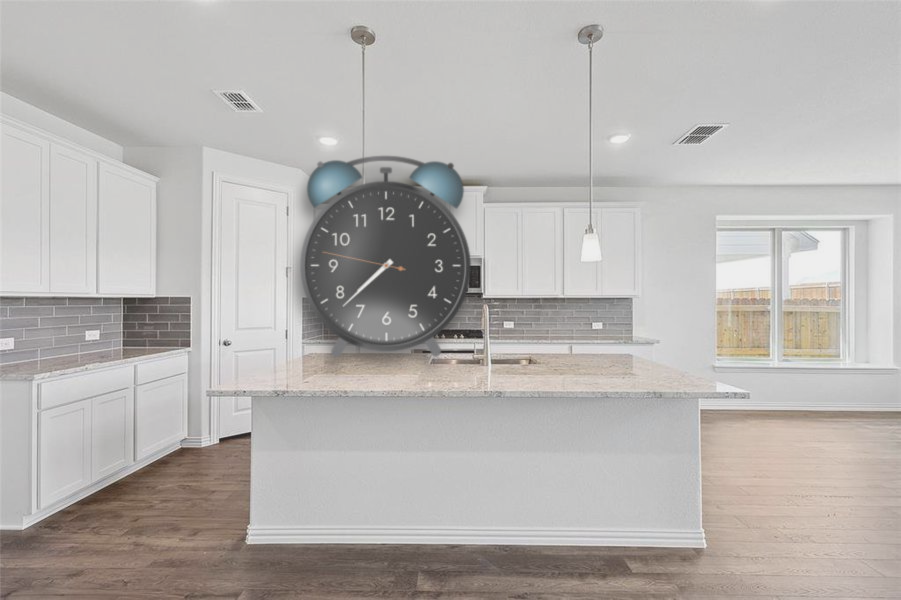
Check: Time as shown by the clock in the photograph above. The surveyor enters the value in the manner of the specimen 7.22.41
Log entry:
7.37.47
